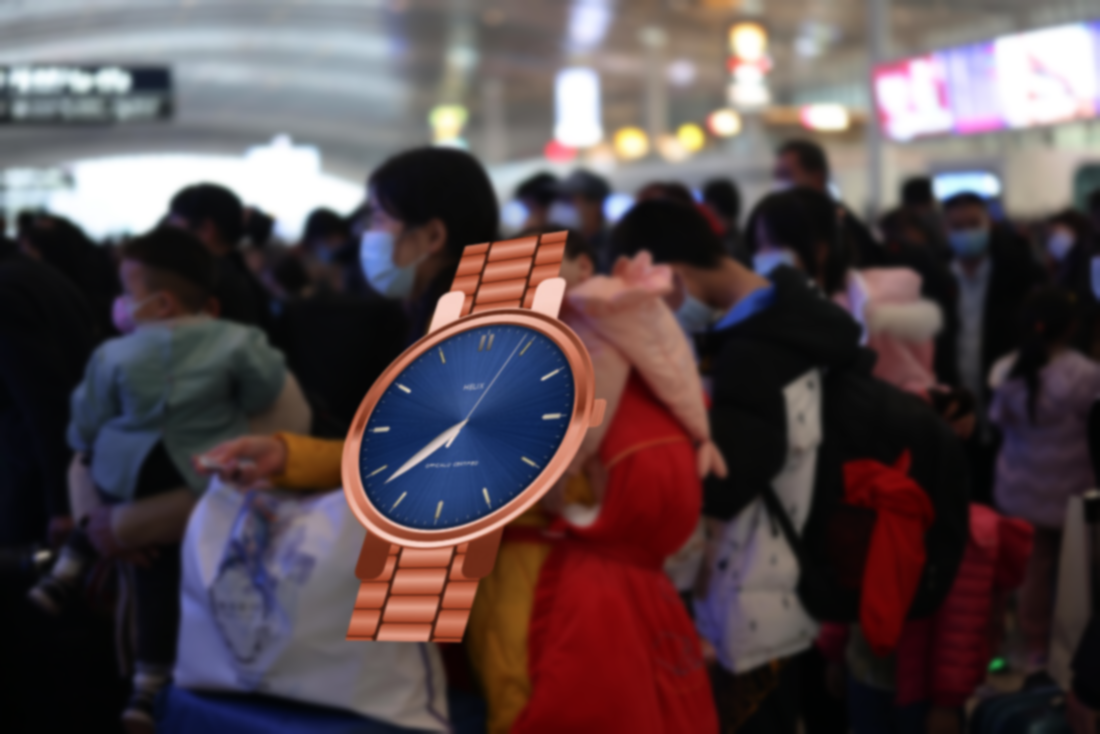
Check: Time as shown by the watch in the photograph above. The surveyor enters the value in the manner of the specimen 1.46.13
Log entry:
7.38.04
